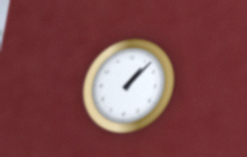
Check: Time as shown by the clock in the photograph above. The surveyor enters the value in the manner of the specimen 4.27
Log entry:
1.07
